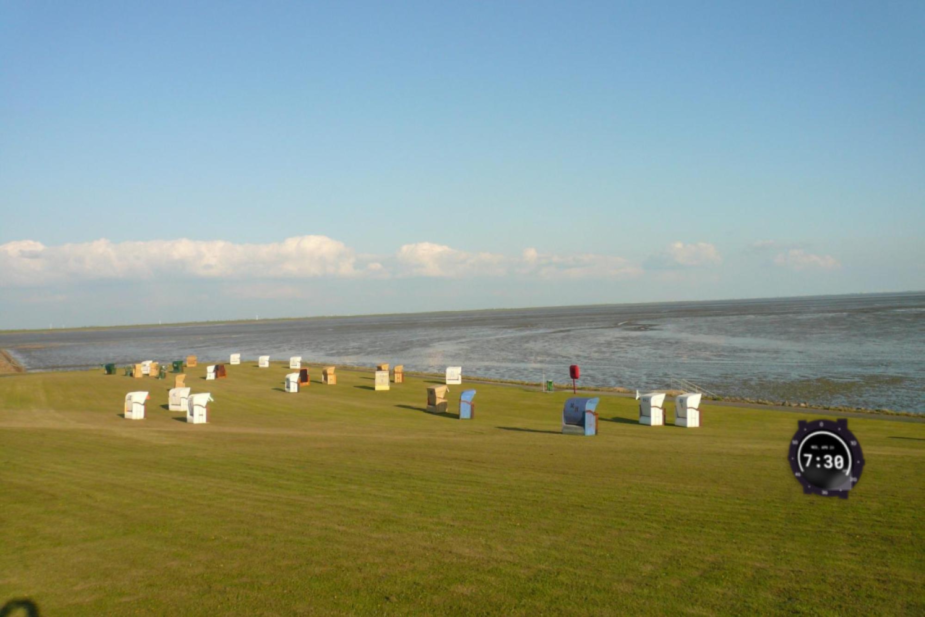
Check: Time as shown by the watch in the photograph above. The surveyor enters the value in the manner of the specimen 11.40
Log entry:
7.30
